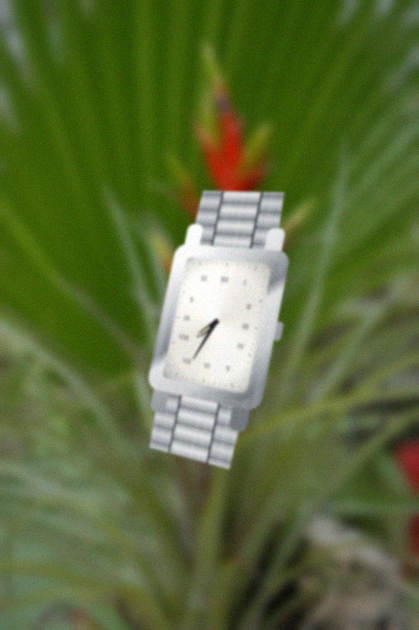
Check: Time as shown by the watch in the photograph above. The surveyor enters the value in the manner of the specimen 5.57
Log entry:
7.34
